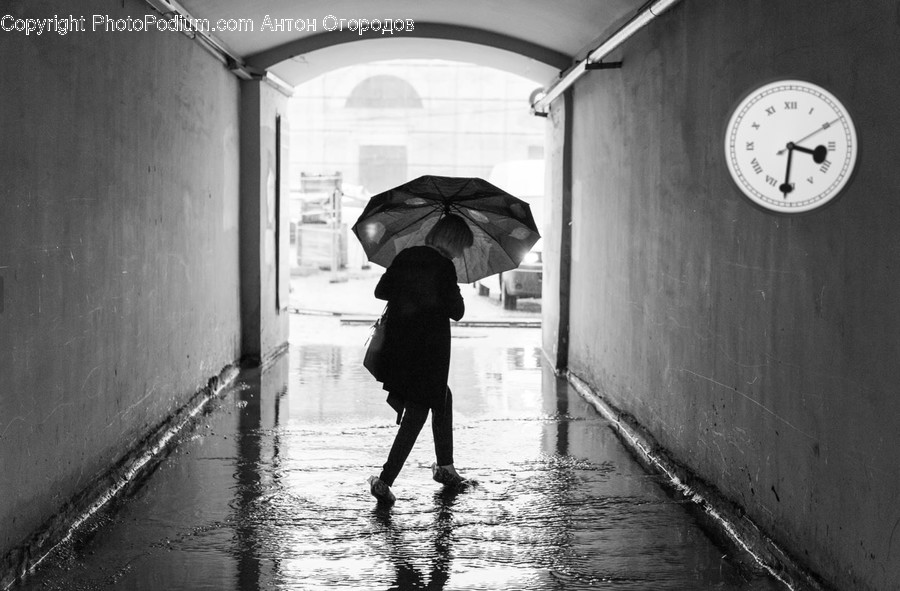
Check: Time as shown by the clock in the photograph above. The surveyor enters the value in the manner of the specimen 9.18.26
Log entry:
3.31.10
